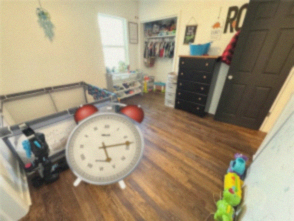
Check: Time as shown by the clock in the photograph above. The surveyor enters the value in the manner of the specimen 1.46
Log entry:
5.13
